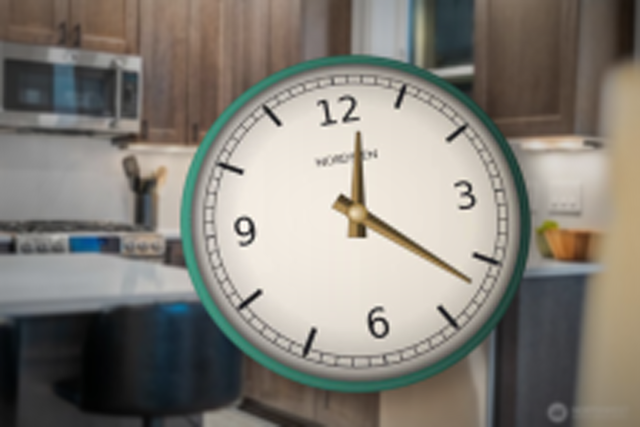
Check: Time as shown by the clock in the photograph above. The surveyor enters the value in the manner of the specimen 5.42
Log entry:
12.22
